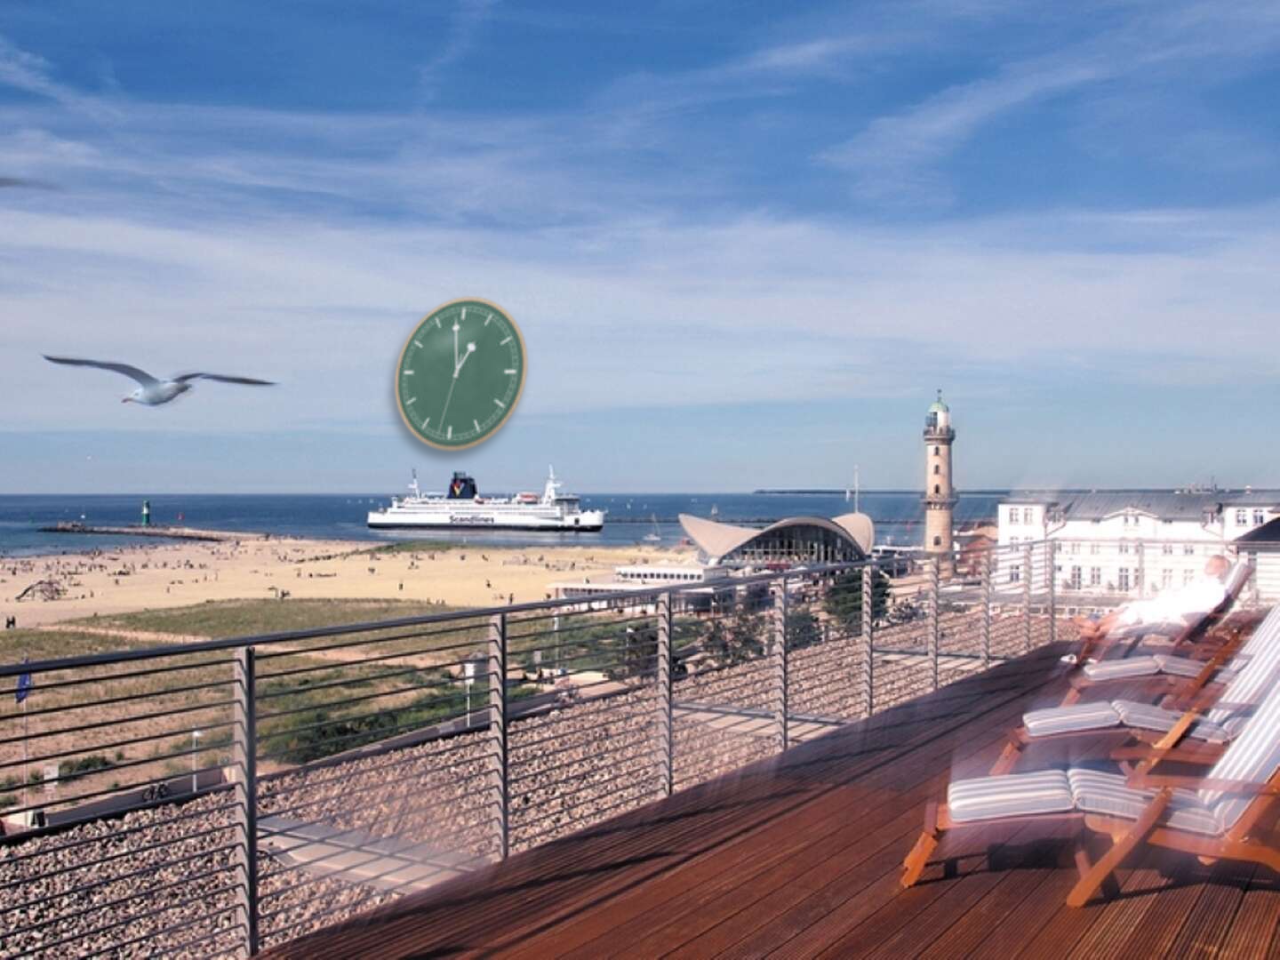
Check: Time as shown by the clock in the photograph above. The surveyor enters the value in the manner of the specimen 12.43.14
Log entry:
12.58.32
